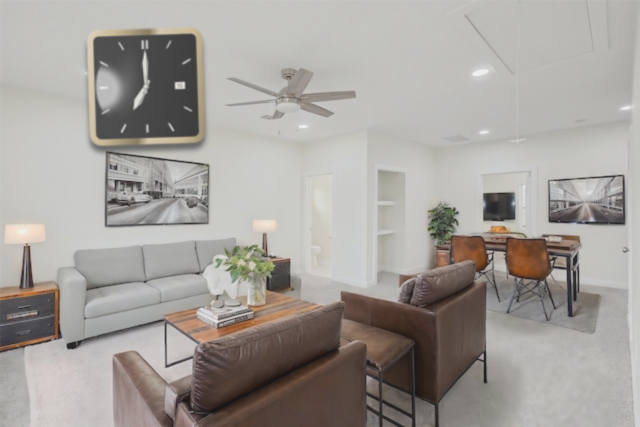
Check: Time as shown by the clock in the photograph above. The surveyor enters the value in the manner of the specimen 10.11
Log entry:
7.00
